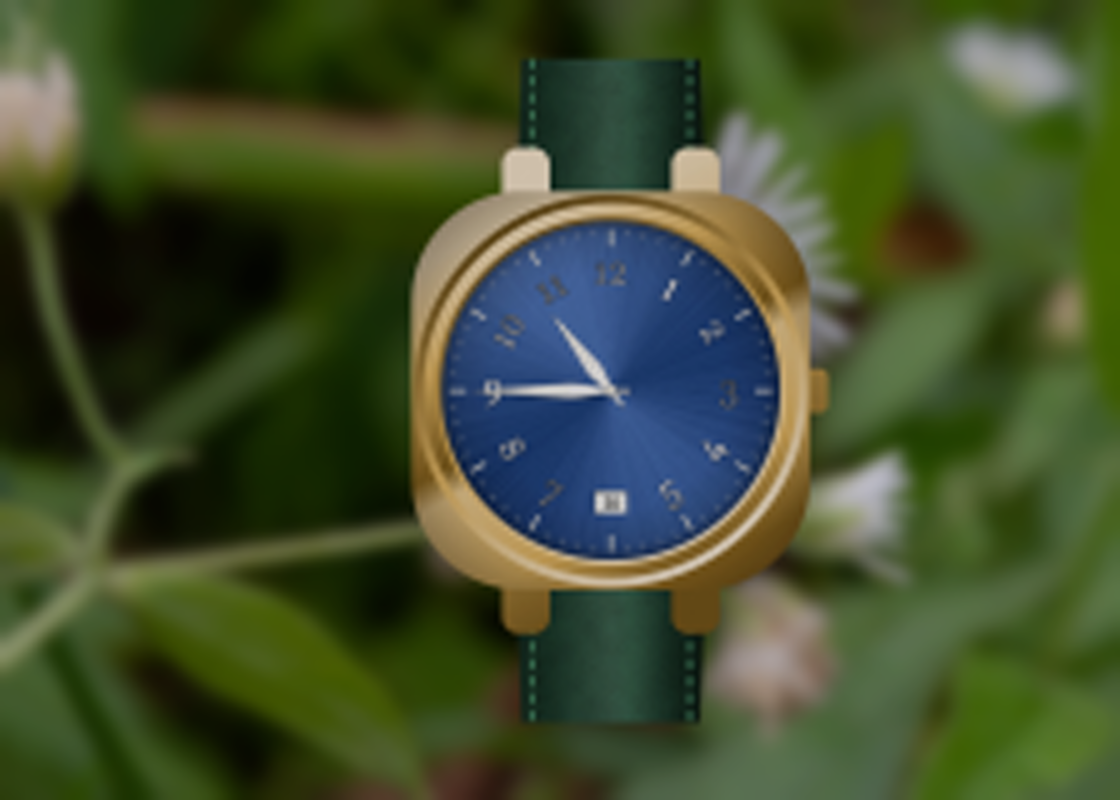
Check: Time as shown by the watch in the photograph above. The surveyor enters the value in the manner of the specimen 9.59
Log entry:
10.45
